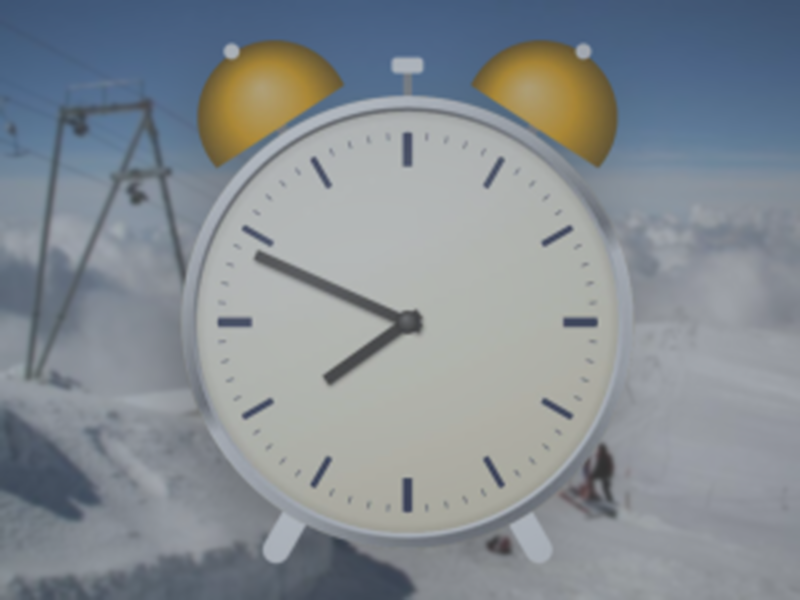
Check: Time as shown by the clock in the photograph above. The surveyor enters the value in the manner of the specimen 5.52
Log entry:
7.49
